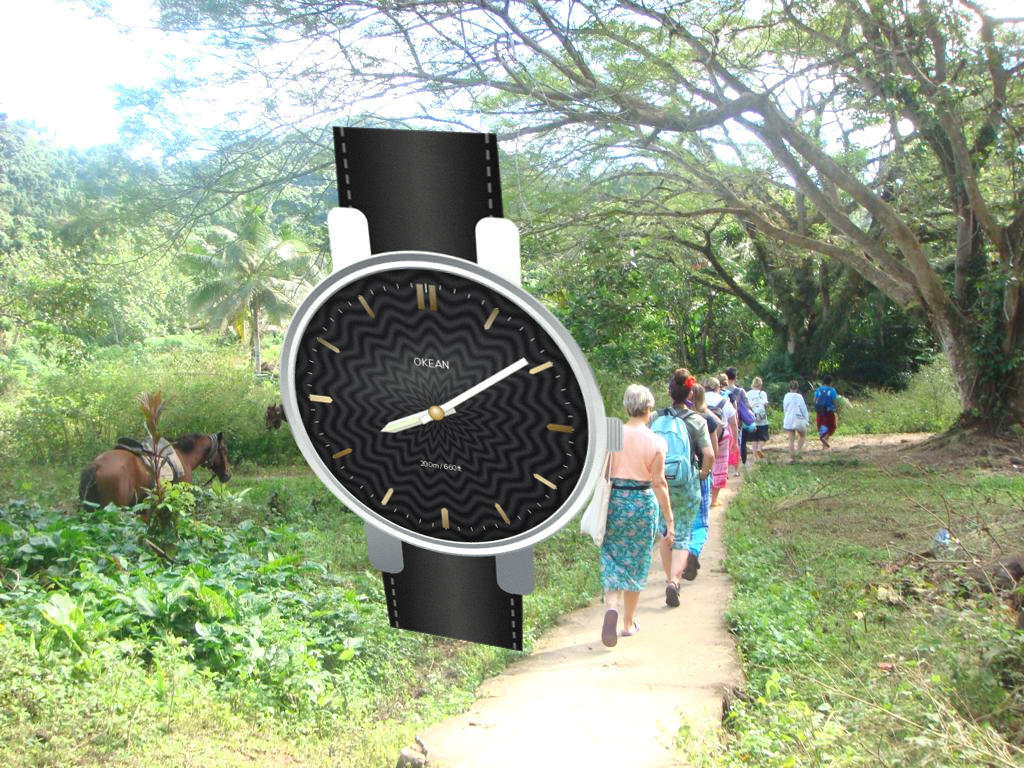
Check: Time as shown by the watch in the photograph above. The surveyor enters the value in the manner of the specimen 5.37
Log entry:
8.09
